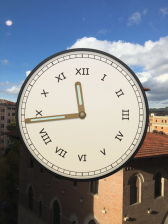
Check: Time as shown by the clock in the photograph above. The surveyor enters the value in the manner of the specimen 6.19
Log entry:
11.44
